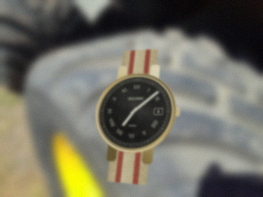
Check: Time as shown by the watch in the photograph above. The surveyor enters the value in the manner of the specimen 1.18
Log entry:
7.08
